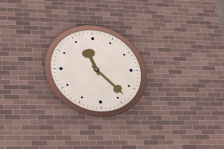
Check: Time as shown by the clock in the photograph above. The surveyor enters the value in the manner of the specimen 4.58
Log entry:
11.23
